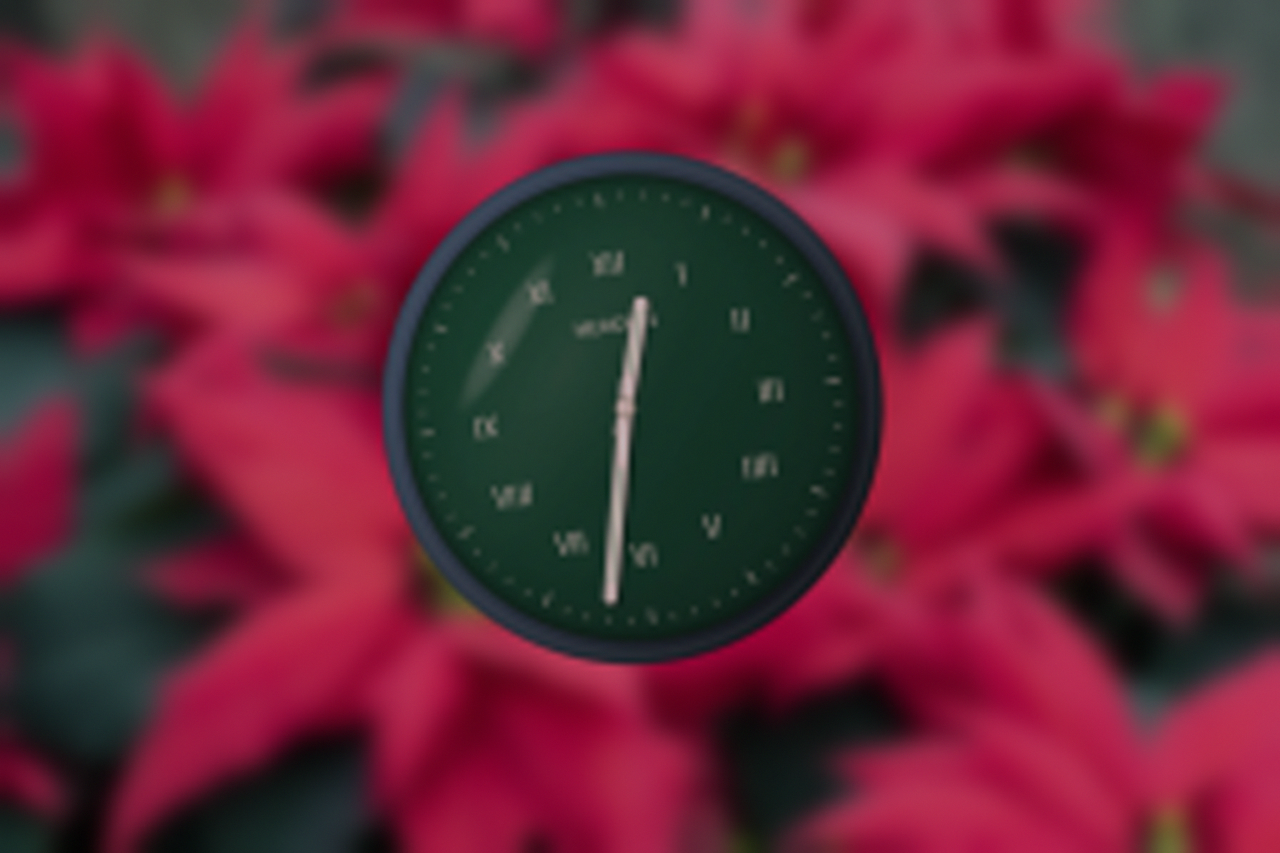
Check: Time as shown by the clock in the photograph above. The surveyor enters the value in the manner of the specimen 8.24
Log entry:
12.32
